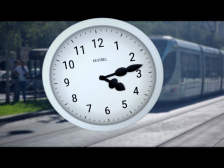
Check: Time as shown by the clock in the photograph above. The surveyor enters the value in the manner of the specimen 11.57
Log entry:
4.13
